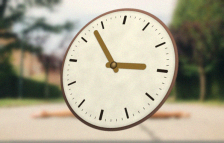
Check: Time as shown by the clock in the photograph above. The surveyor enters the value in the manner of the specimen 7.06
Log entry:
2.53
